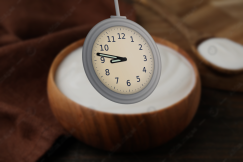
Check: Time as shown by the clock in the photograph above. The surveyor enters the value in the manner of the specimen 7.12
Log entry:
8.47
